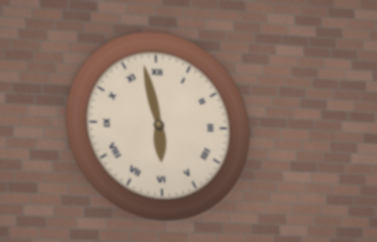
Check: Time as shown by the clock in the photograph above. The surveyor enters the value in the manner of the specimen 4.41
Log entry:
5.58
